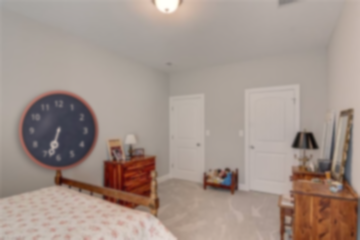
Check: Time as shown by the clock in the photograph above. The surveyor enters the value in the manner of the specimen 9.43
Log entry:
6.33
